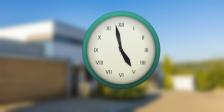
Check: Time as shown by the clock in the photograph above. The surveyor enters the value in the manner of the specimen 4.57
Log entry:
4.58
